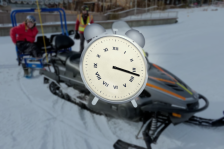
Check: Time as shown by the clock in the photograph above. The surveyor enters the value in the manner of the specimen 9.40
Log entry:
3.17
